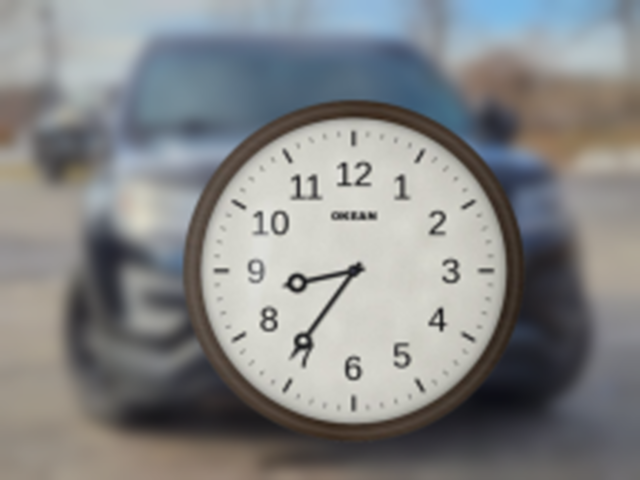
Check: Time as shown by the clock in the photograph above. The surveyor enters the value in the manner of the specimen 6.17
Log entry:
8.36
